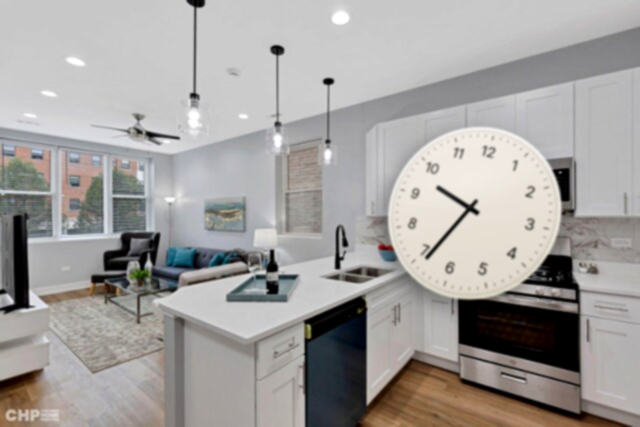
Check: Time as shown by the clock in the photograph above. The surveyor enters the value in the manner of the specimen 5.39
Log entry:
9.34
